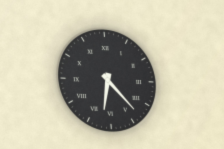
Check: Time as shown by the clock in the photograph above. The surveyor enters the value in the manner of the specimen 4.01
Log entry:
6.23
